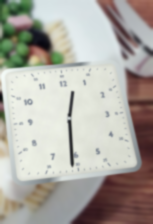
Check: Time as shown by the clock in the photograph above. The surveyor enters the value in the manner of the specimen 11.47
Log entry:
12.31
